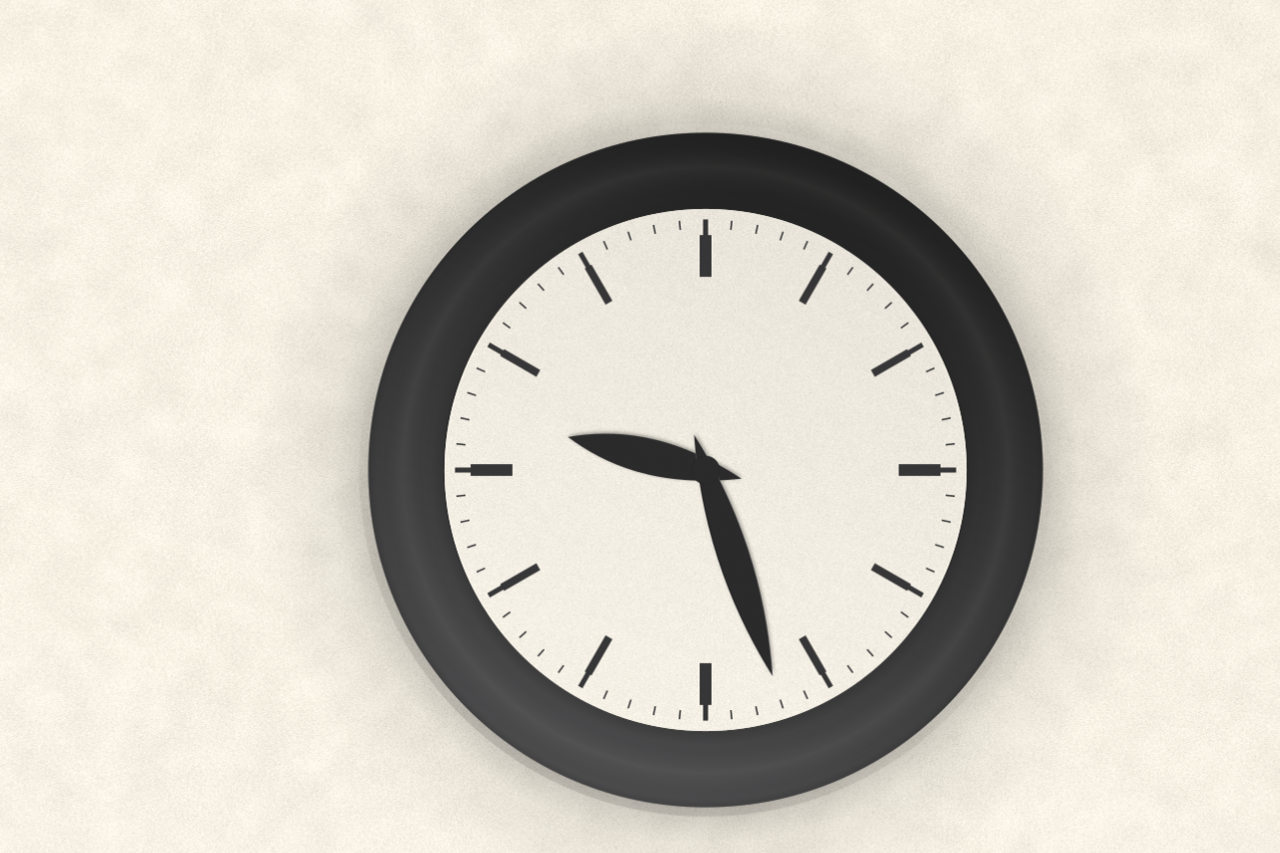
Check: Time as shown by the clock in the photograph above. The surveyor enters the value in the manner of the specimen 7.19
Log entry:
9.27
